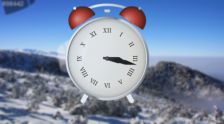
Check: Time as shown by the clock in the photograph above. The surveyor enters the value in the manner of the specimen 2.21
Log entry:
3.17
